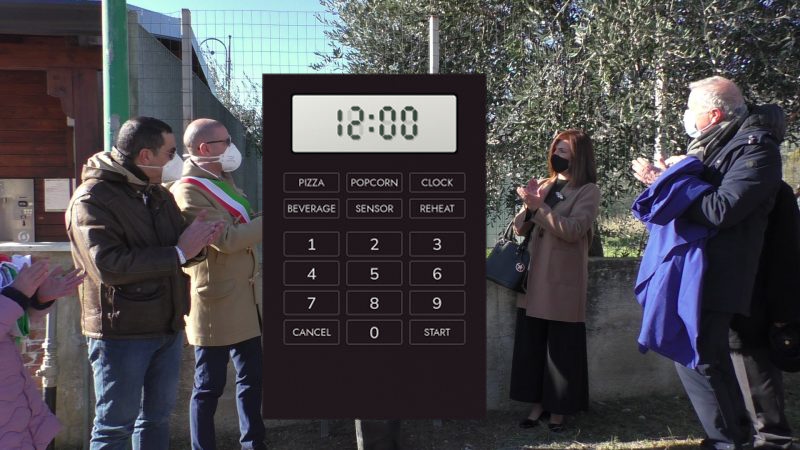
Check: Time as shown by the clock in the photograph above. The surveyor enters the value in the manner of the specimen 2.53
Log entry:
12.00
